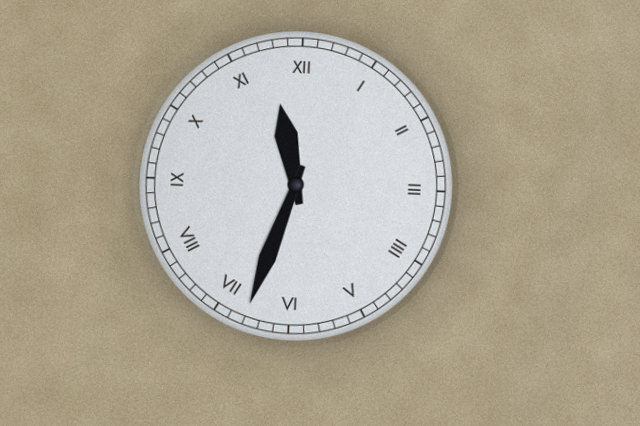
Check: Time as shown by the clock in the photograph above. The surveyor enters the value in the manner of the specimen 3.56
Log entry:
11.33
